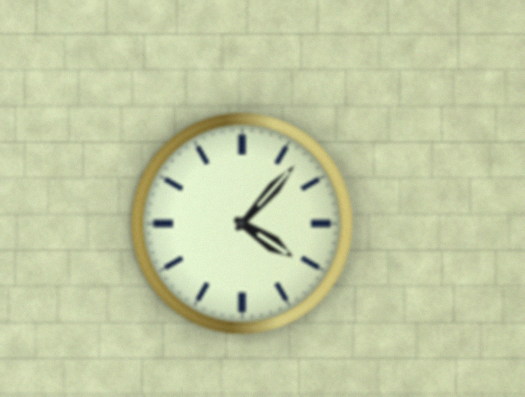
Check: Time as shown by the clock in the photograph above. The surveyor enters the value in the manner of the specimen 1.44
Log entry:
4.07
